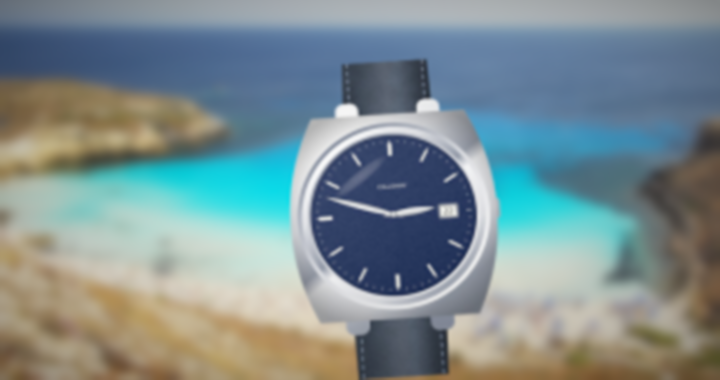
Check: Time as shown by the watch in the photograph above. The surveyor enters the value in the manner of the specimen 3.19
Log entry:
2.48
